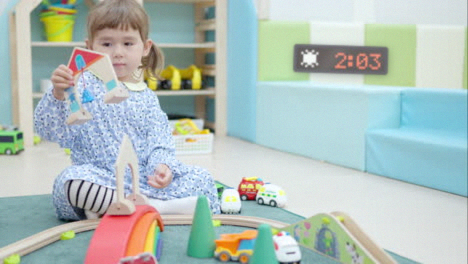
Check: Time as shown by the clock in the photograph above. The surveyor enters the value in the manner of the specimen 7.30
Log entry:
2.03
